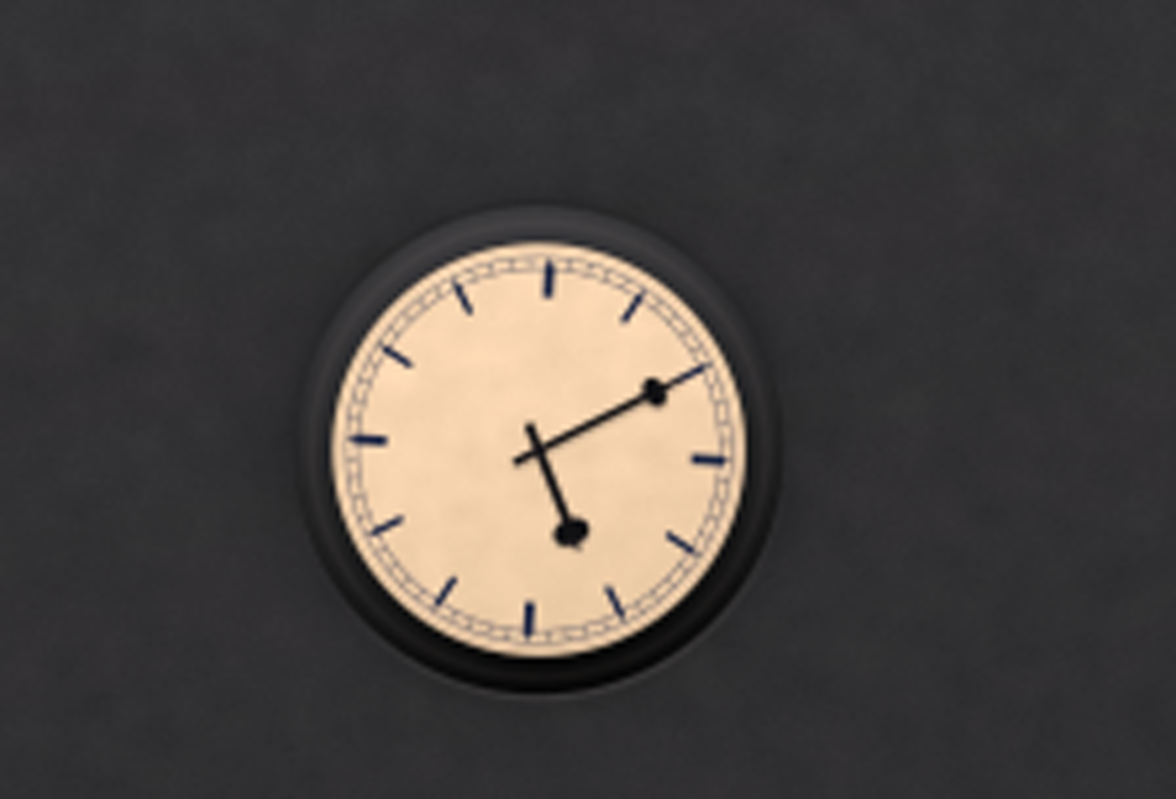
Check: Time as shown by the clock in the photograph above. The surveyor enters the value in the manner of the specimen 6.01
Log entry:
5.10
